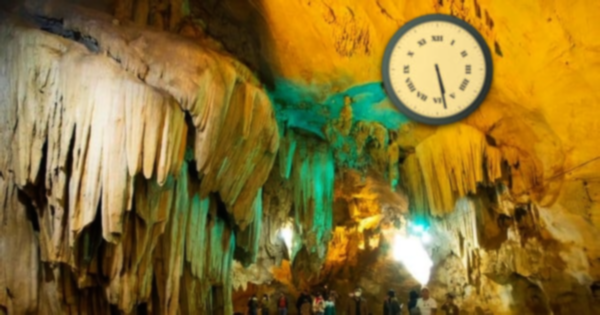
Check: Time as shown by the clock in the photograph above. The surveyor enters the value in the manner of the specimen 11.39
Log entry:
5.28
